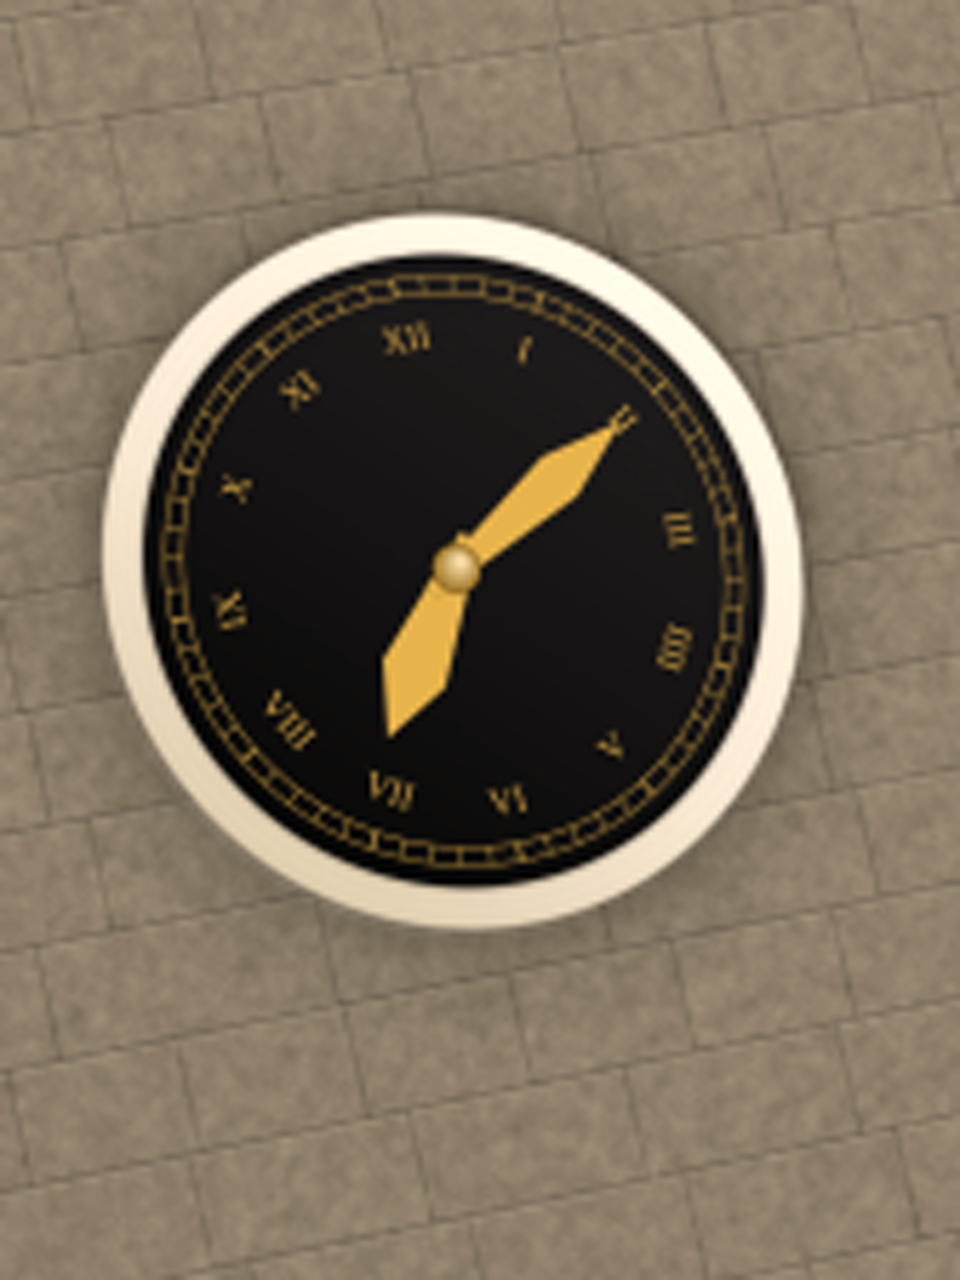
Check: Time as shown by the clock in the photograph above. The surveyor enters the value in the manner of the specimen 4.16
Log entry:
7.10
